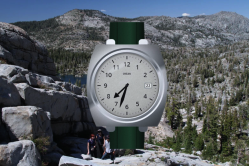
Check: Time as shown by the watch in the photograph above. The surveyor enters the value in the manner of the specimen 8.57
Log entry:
7.33
